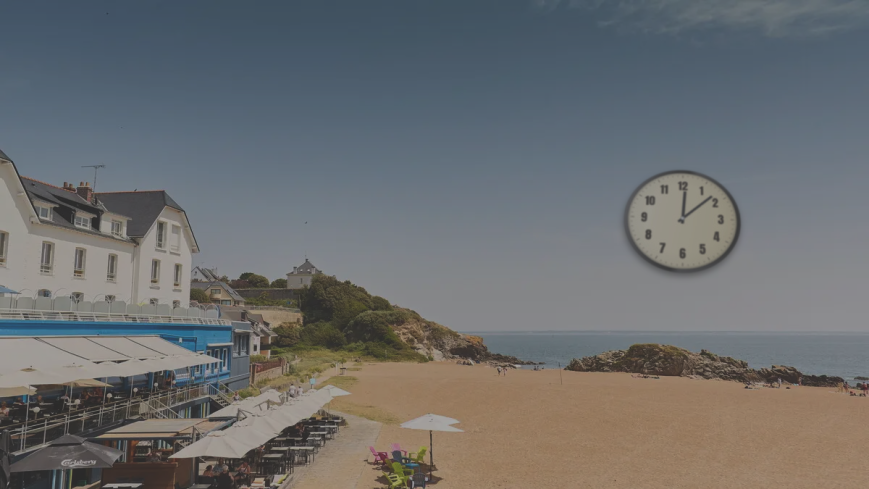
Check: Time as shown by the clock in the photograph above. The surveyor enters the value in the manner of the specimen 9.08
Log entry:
12.08
